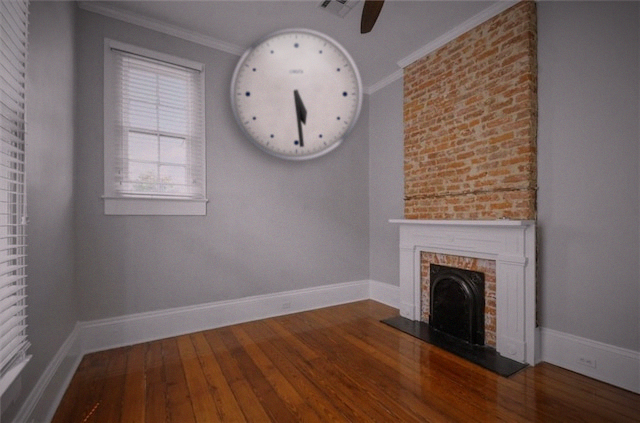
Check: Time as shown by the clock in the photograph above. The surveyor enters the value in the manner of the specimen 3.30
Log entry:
5.29
